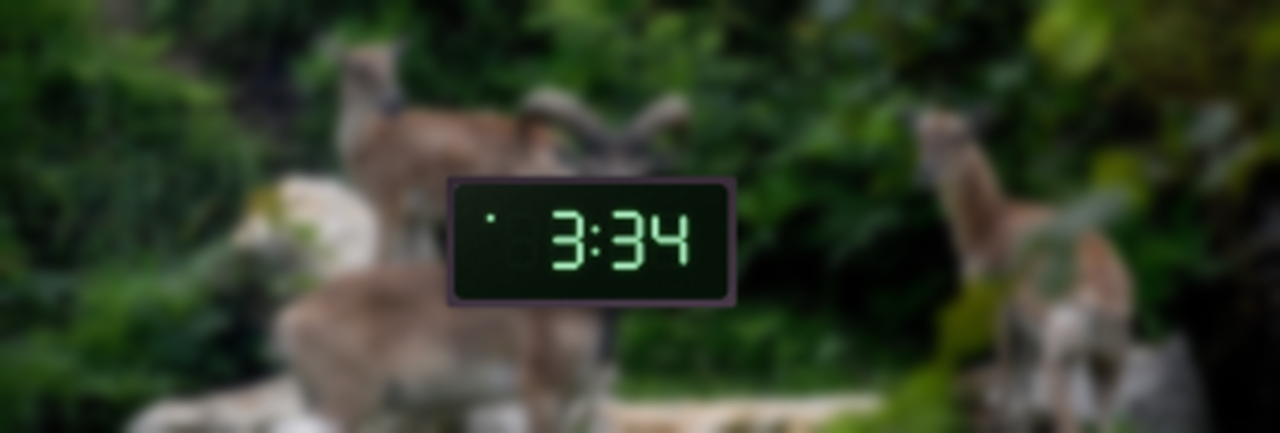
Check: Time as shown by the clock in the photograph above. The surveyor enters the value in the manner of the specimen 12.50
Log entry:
3.34
